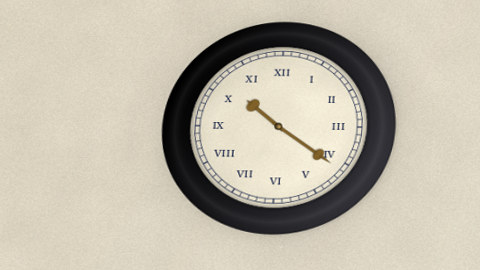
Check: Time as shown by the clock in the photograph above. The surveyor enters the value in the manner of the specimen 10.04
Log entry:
10.21
